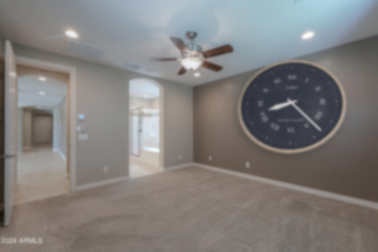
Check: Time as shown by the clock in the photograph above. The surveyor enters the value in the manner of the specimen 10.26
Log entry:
8.23
